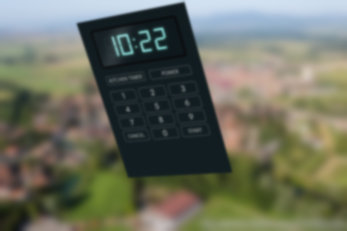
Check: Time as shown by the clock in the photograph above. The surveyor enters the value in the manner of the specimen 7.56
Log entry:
10.22
